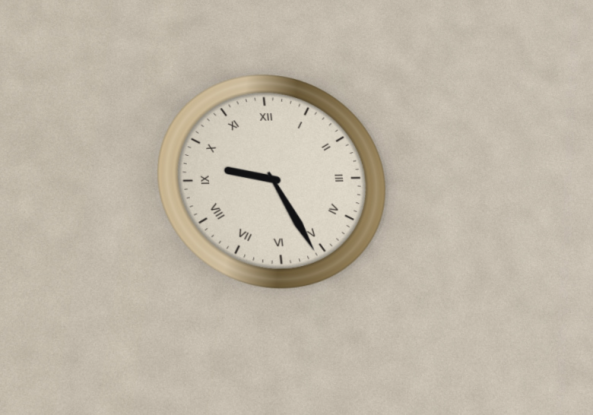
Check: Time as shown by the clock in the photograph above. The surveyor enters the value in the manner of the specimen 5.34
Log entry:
9.26
